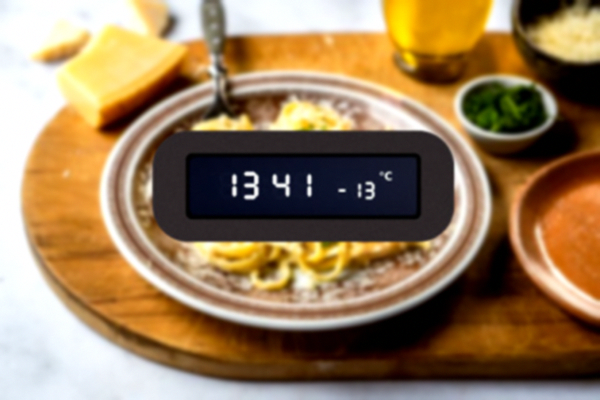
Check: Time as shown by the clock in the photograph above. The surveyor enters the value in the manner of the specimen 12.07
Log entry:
13.41
